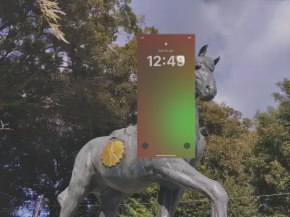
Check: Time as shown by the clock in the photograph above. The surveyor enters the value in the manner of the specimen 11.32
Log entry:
12.49
